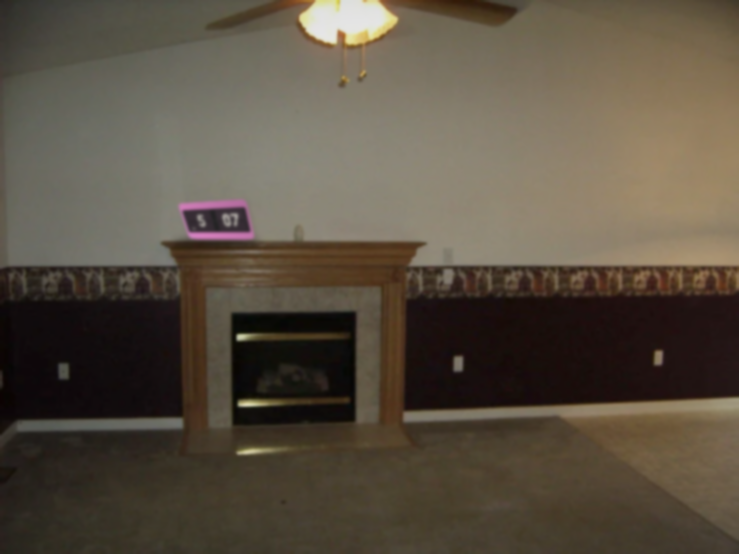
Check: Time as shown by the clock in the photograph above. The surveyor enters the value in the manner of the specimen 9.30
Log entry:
5.07
